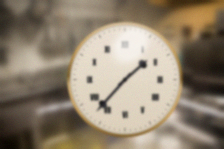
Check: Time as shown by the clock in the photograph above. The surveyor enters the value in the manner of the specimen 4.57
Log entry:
1.37
